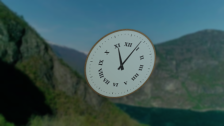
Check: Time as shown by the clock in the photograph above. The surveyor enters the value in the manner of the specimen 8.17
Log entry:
11.04
